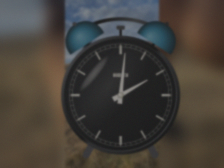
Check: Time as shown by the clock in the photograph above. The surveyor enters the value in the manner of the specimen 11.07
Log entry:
2.01
